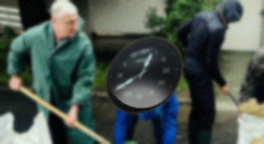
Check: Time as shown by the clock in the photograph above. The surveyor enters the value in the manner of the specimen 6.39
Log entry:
12.40
